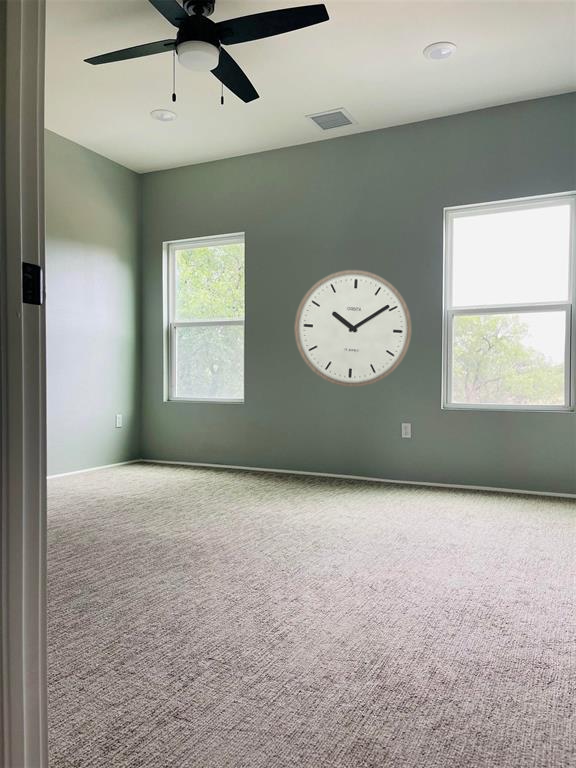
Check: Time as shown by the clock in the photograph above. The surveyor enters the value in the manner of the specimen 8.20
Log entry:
10.09
